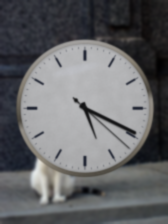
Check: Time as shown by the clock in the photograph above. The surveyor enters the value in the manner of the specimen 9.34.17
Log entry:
5.19.22
